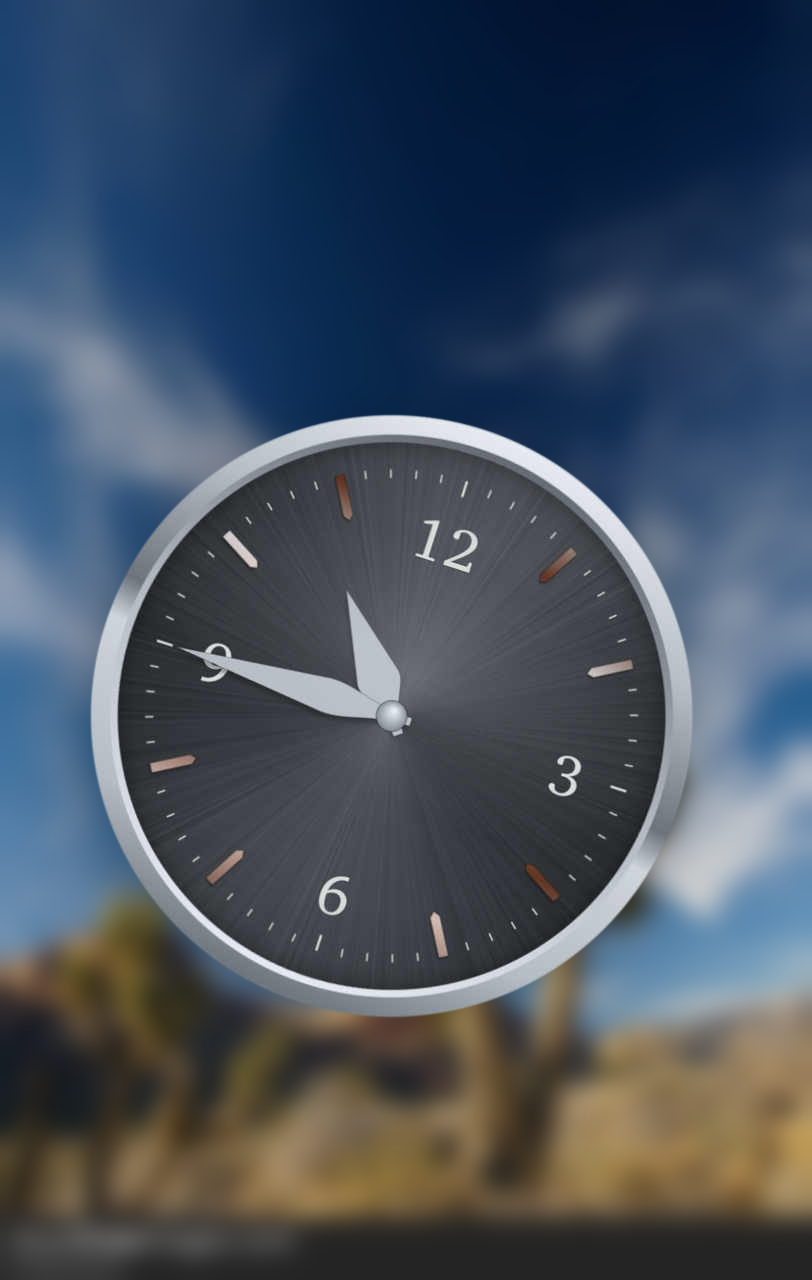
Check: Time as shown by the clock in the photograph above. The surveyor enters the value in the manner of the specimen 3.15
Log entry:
10.45
